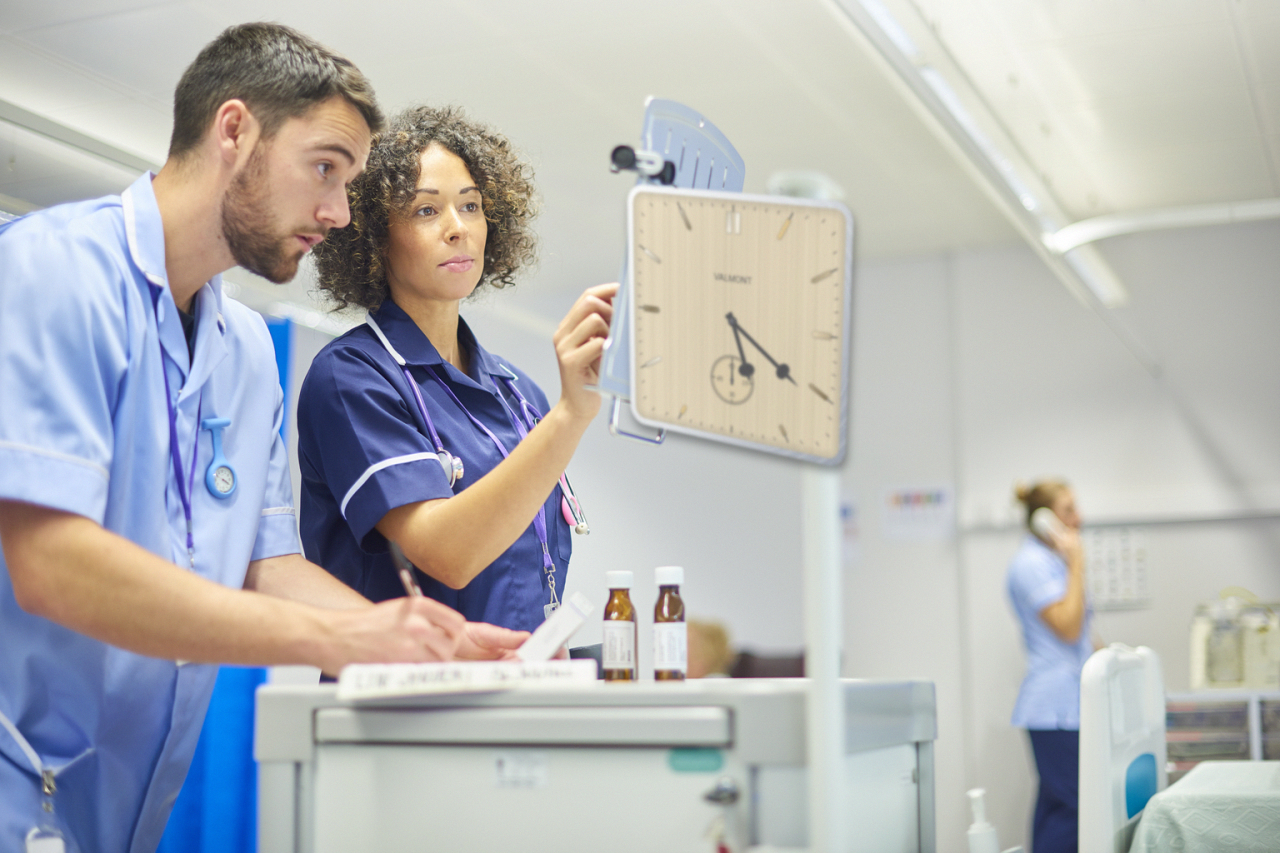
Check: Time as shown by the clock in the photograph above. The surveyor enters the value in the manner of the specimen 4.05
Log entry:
5.21
